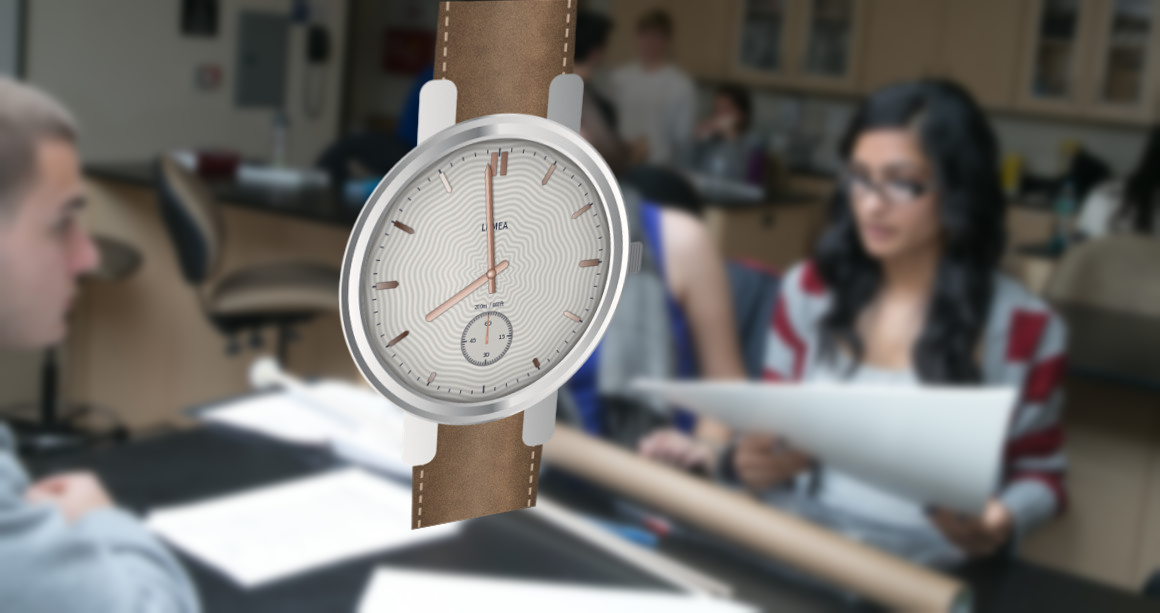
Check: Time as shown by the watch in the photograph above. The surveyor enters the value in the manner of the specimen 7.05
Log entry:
7.59
